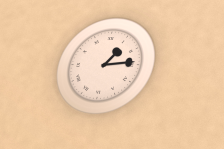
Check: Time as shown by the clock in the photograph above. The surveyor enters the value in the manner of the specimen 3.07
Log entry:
1.14
